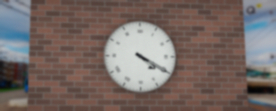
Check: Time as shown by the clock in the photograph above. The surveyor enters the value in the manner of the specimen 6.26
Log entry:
4.20
